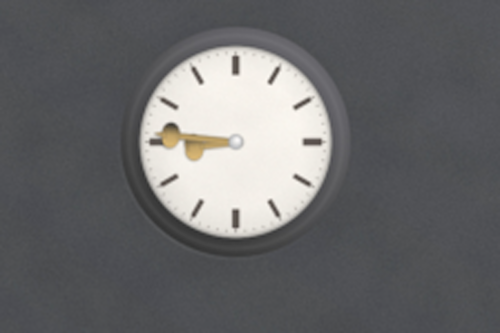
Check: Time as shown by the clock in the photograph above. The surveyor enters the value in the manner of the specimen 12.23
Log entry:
8.46
